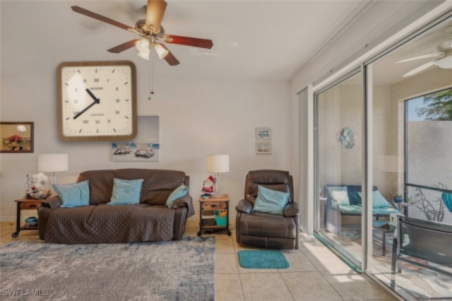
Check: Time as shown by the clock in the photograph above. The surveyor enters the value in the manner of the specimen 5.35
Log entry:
10.39
